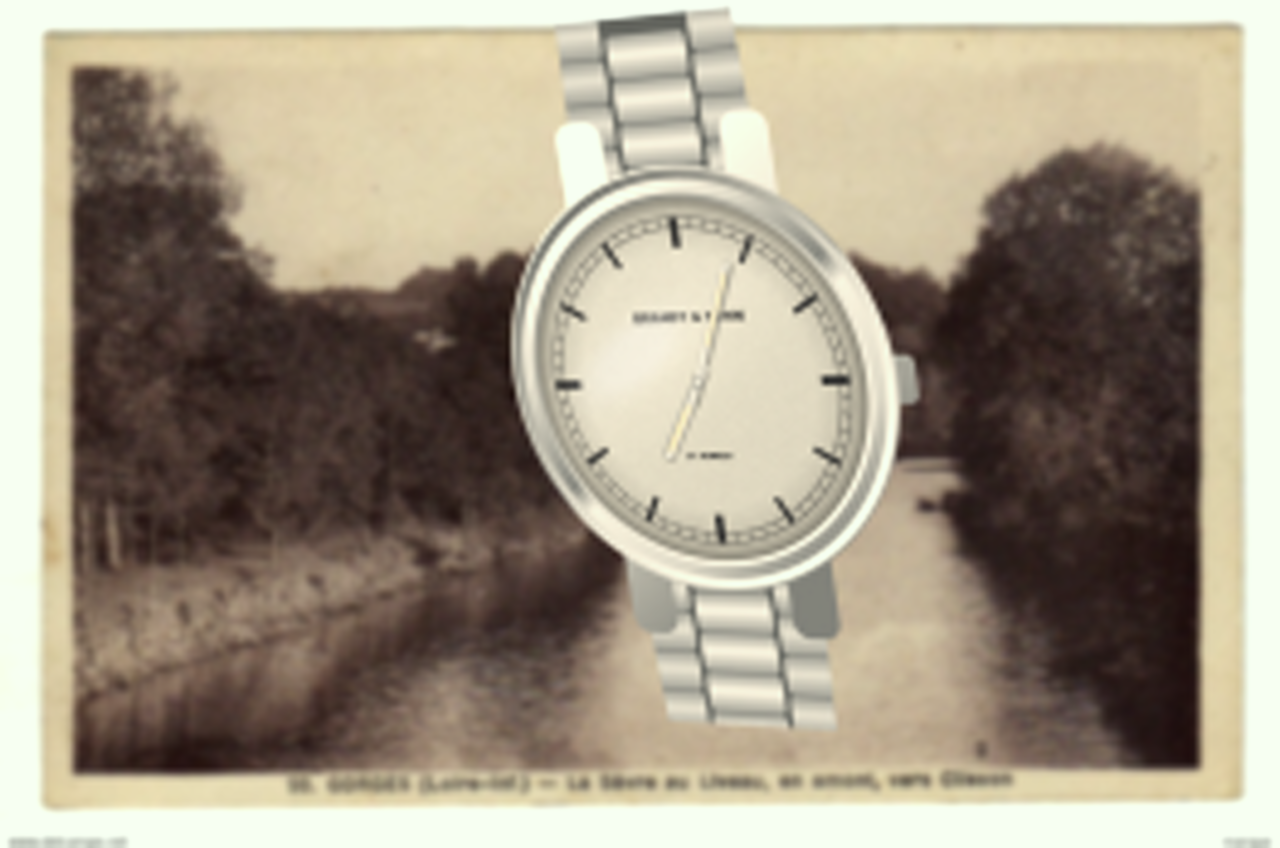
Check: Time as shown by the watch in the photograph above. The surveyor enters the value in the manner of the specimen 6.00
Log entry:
7.04
